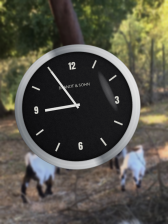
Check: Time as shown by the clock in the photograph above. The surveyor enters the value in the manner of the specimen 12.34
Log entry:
8.55
